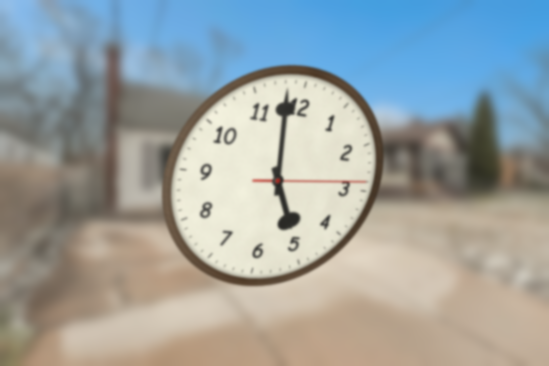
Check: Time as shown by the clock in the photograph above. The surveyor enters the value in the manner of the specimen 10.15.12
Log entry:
4.58.14
